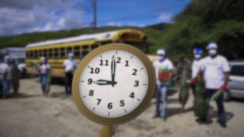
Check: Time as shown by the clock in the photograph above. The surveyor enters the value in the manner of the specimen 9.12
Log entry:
8.59
